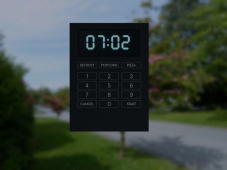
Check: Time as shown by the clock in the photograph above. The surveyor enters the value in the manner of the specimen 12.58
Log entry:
7.02
